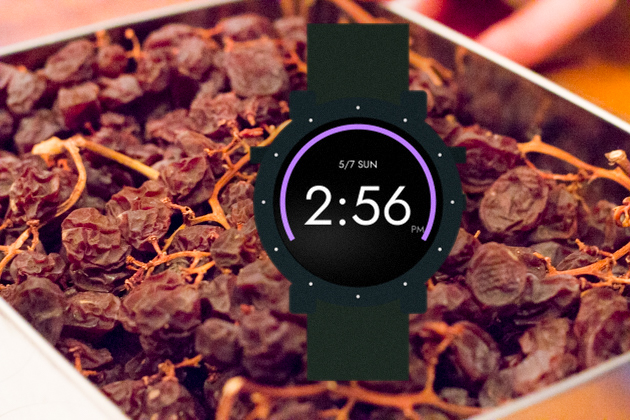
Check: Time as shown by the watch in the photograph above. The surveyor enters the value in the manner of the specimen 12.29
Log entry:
2.56
